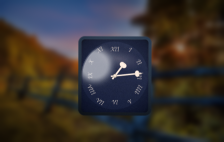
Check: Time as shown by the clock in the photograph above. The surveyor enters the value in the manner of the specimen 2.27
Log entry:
1.14
